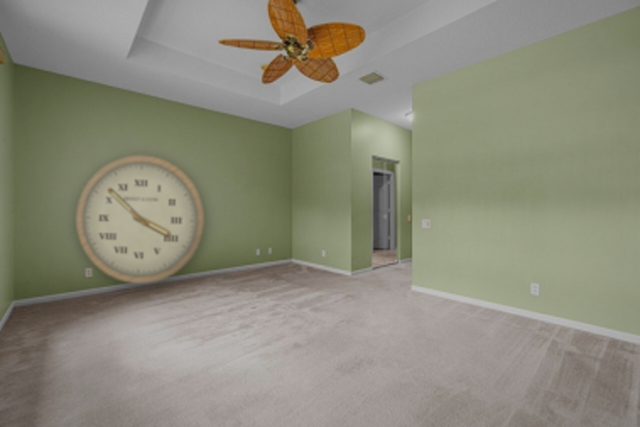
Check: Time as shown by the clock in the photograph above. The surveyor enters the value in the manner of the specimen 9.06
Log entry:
3.52
